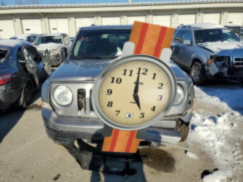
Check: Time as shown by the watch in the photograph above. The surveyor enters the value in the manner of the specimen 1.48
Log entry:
4.59
